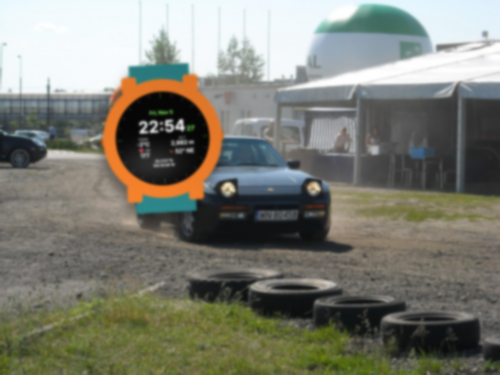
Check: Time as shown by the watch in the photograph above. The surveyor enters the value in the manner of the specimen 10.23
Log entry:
22.54
